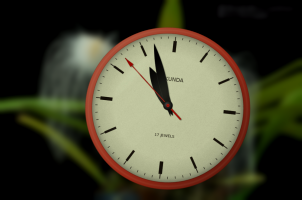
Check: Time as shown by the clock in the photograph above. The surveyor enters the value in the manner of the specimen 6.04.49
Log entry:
10.56.52
